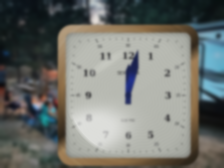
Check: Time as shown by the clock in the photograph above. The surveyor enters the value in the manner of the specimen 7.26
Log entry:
12.02
